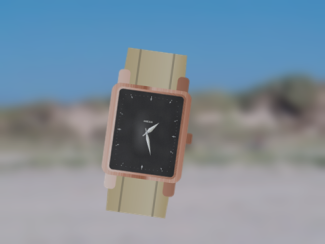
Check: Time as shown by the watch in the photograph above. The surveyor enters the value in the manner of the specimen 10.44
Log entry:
1.27
